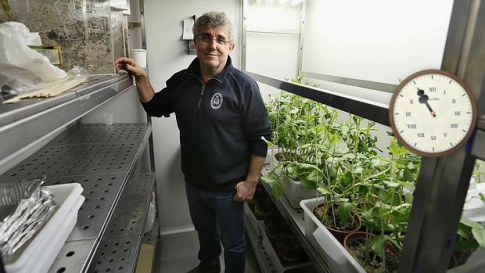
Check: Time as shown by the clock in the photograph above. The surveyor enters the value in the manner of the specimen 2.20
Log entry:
10.55
